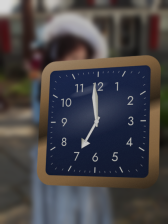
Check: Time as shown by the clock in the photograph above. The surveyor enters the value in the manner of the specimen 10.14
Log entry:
6.59
